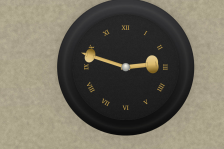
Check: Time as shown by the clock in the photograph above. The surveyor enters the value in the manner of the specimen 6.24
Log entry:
2.48
